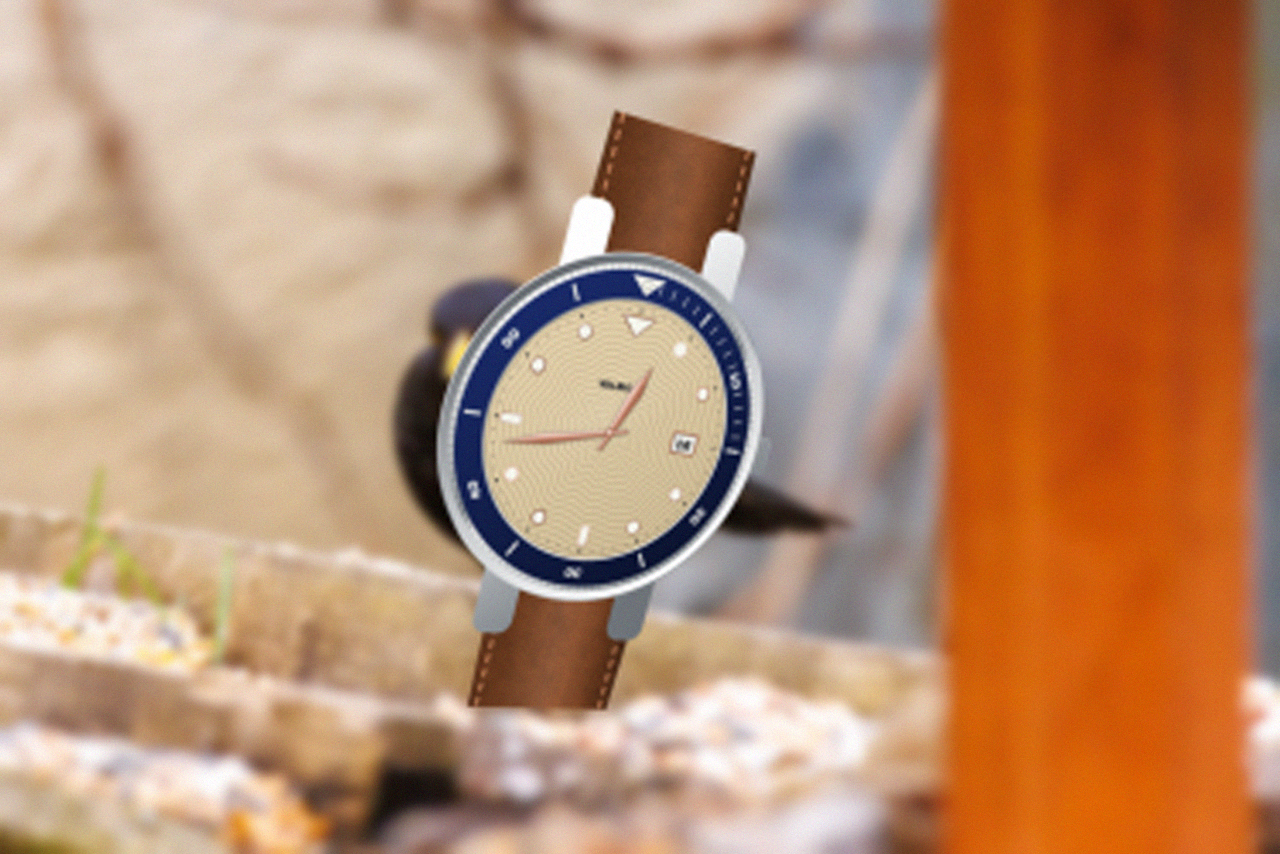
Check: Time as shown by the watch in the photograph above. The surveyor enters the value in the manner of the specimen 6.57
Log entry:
12.43
